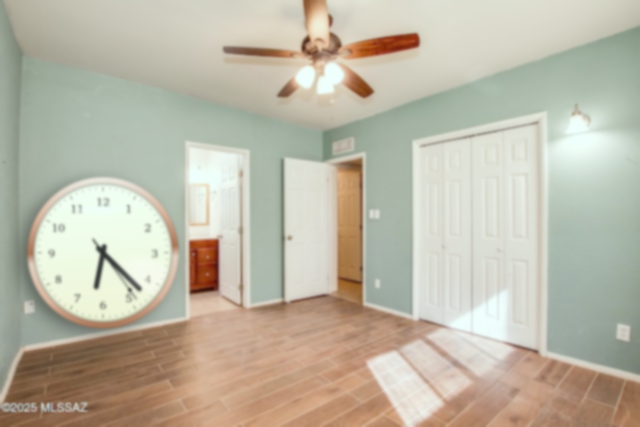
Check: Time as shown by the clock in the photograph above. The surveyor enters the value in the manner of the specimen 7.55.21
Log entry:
6.22.24
